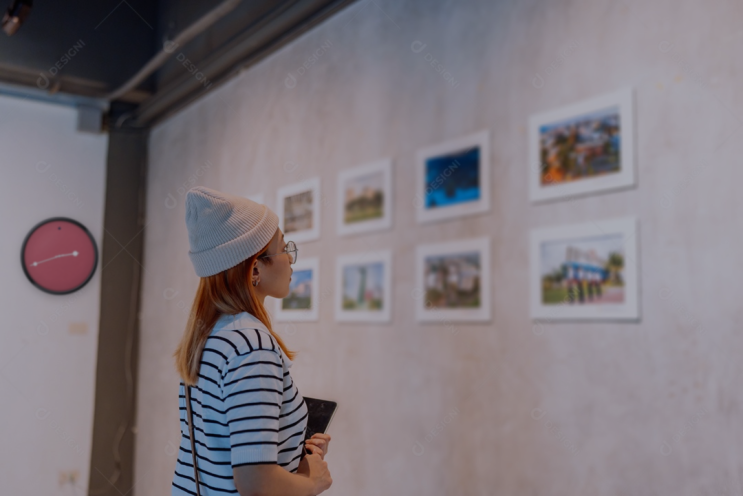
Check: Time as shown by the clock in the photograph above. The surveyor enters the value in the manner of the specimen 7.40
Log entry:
2.42
